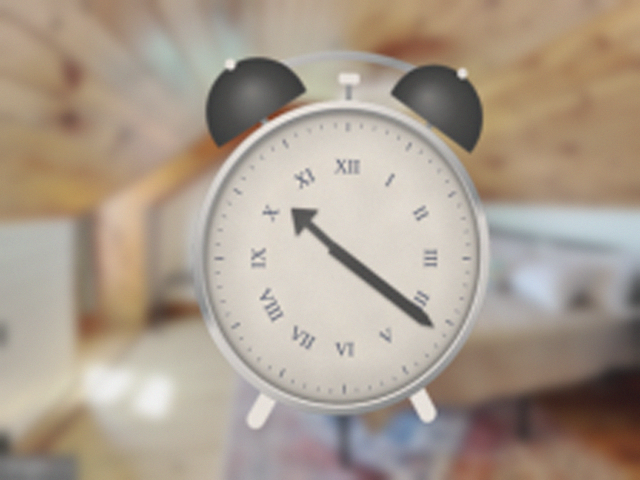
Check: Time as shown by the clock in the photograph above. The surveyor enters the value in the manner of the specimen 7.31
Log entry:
10.21
